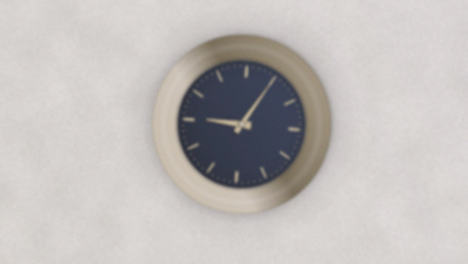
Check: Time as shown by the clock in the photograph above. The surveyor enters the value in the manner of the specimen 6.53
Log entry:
9.05
